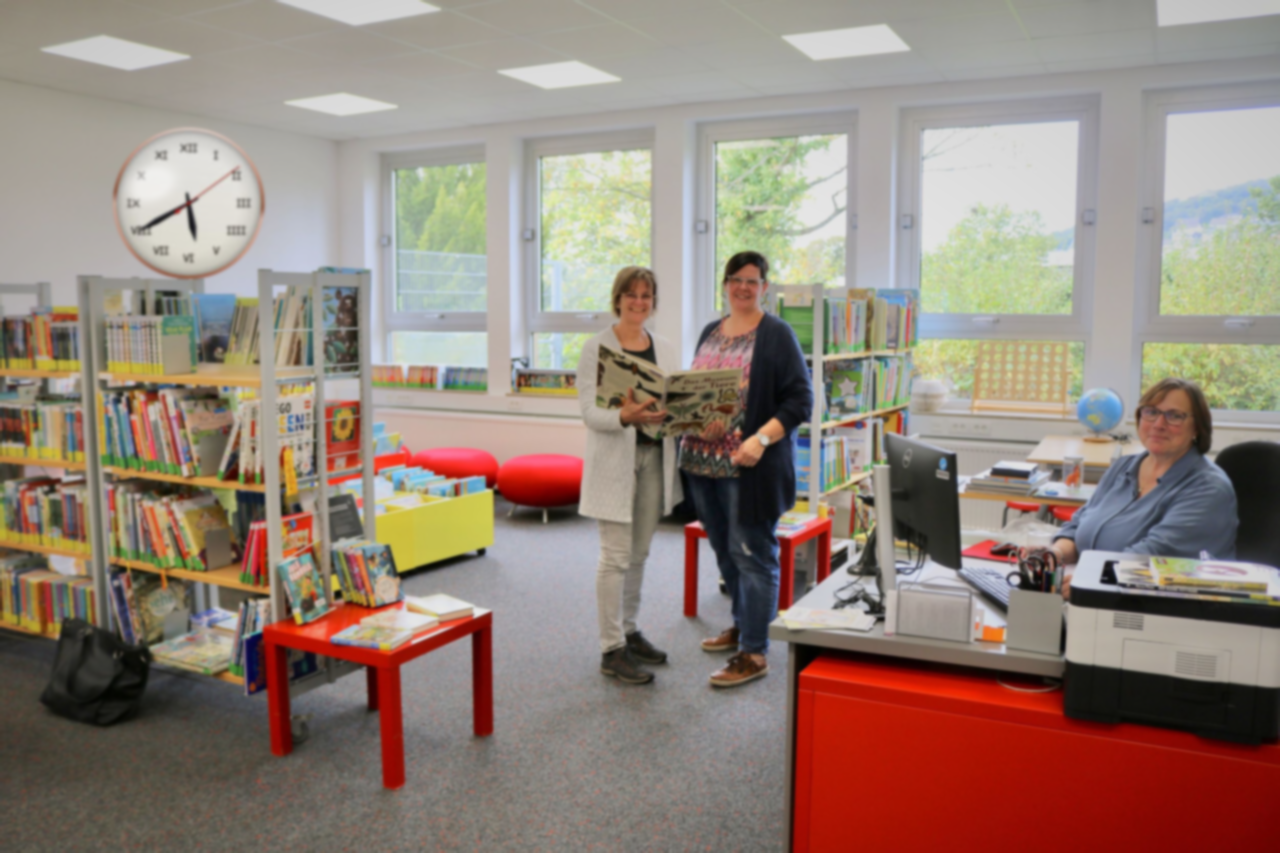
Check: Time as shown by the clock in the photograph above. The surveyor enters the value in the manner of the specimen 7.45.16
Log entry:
5.40.09
